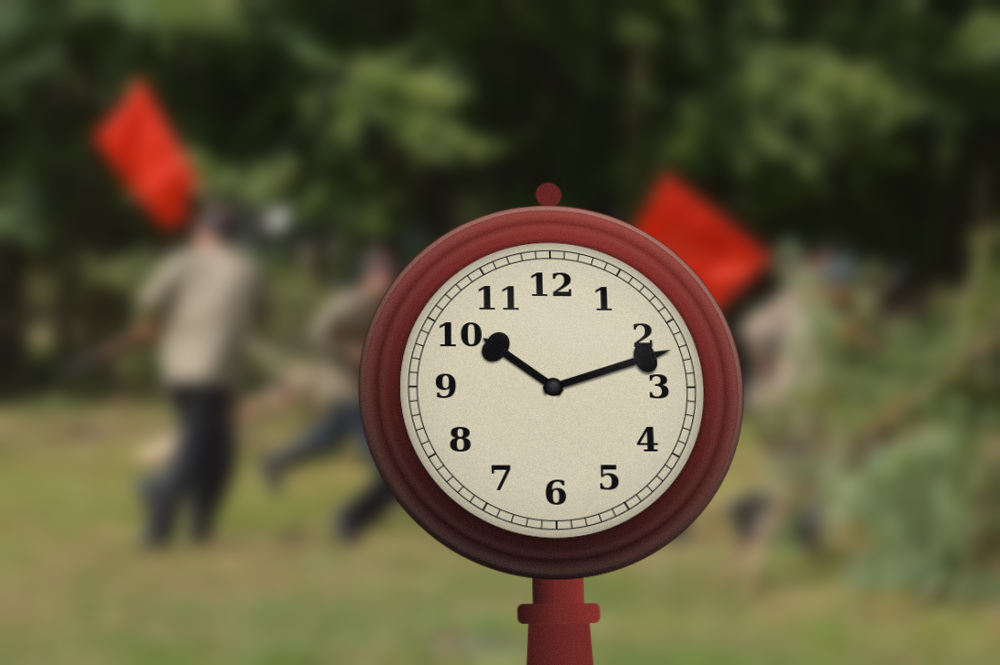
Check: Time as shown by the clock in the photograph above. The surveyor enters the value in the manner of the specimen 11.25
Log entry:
10.12
